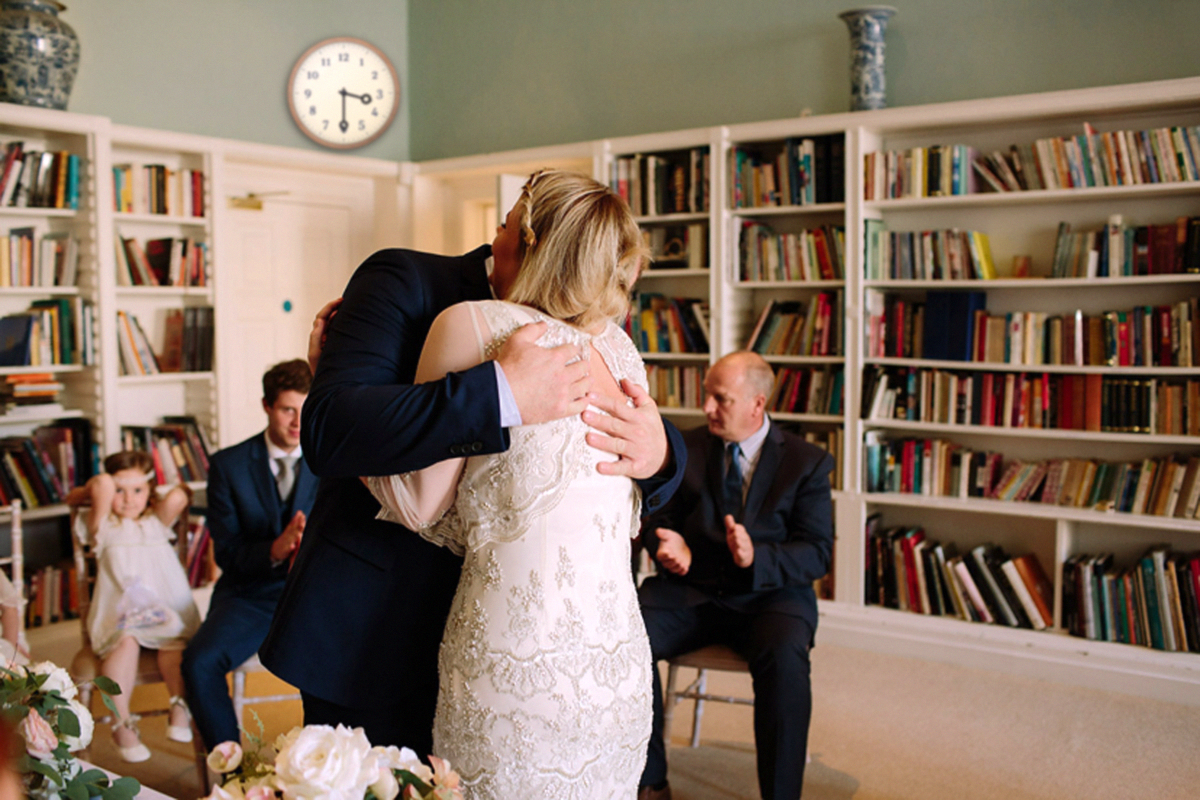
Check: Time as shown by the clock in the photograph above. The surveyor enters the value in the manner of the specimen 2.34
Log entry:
3.30
